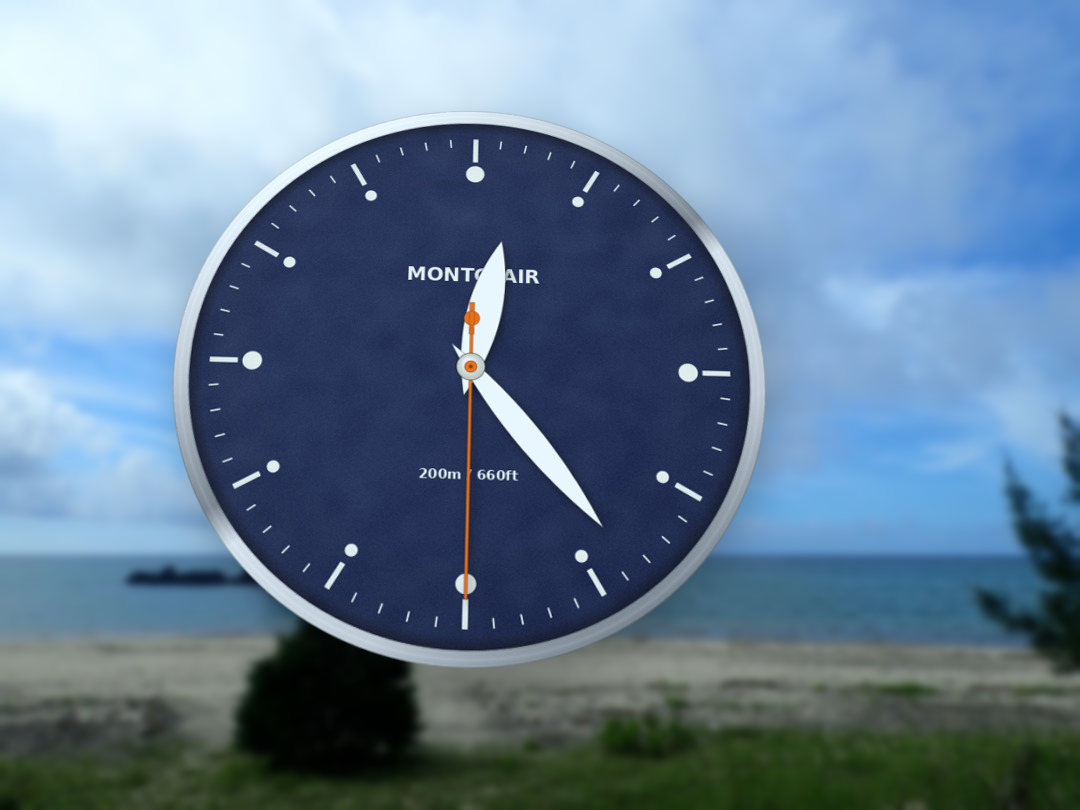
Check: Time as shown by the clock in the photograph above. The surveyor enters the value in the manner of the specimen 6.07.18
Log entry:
12.23.30
